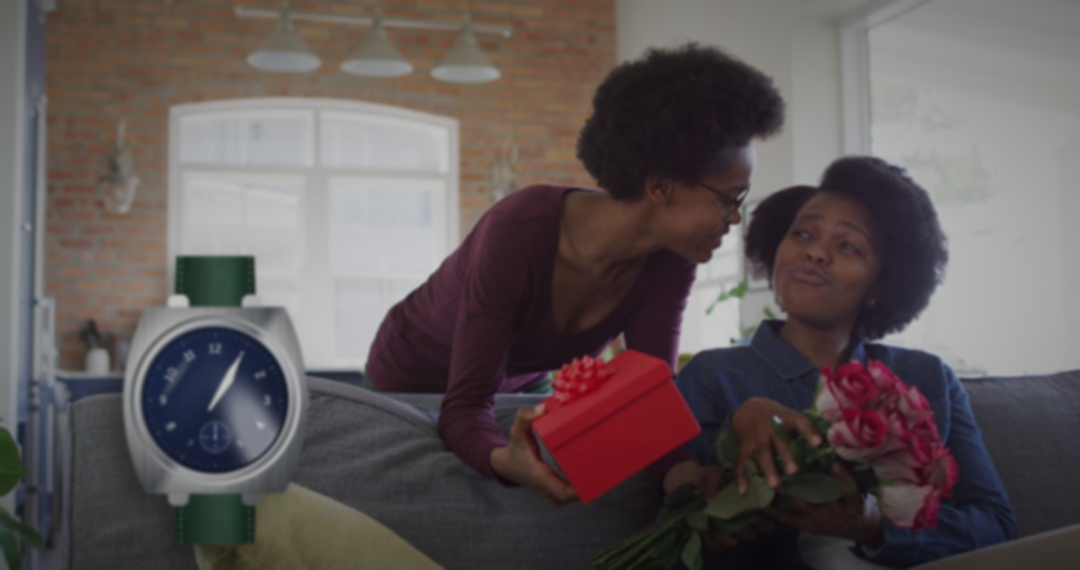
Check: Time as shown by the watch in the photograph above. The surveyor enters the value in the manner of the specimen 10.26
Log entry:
1.05
